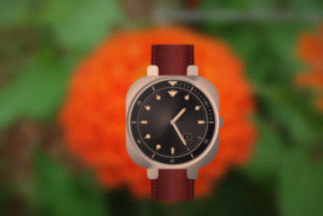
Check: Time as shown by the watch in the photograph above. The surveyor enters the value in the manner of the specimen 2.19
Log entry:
1.25
